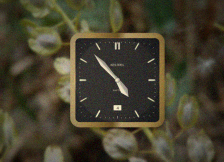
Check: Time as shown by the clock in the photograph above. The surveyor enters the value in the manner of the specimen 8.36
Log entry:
4.53
